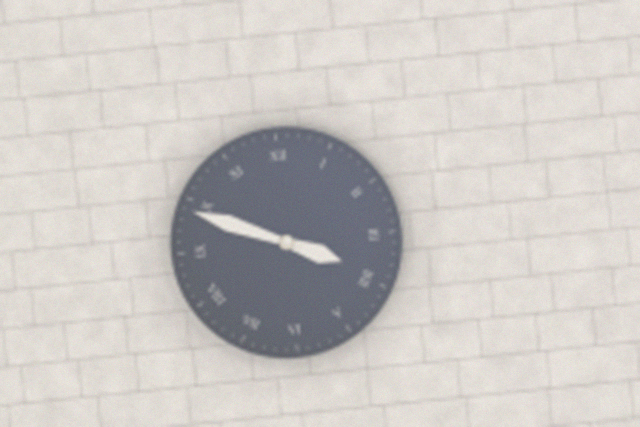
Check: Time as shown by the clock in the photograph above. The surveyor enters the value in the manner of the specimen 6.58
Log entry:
3.49
